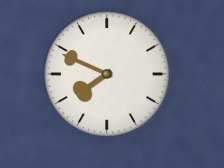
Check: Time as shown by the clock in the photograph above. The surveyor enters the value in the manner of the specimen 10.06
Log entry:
7.49
